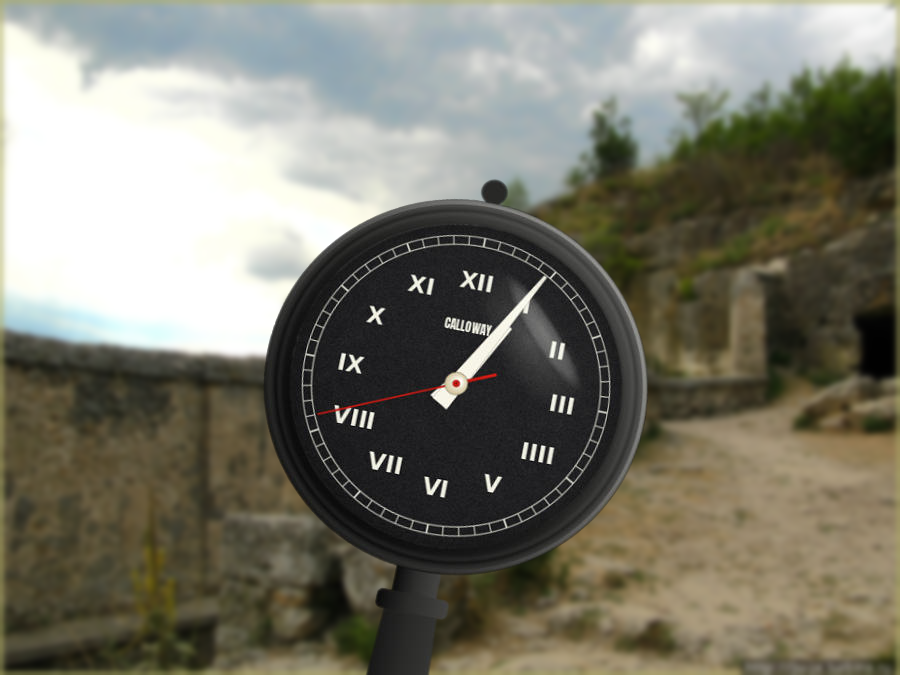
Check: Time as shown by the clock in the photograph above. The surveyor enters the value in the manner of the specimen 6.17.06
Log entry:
1.04.41
